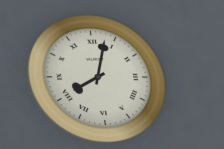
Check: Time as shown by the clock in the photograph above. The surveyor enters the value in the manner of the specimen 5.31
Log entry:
8.03
